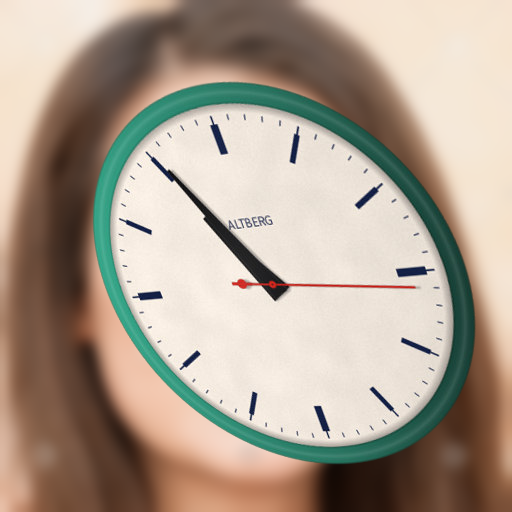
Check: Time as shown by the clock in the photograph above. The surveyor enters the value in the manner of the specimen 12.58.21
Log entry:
10.55.16
